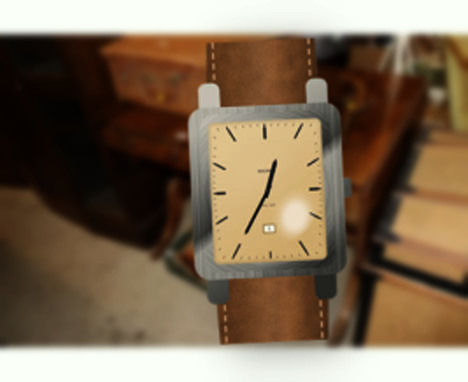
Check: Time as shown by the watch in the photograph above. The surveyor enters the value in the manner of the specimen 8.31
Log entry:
12.35
